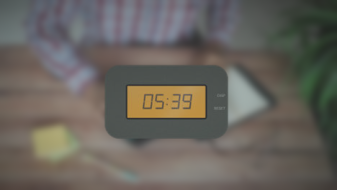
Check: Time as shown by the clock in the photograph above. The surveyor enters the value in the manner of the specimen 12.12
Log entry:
5.39
